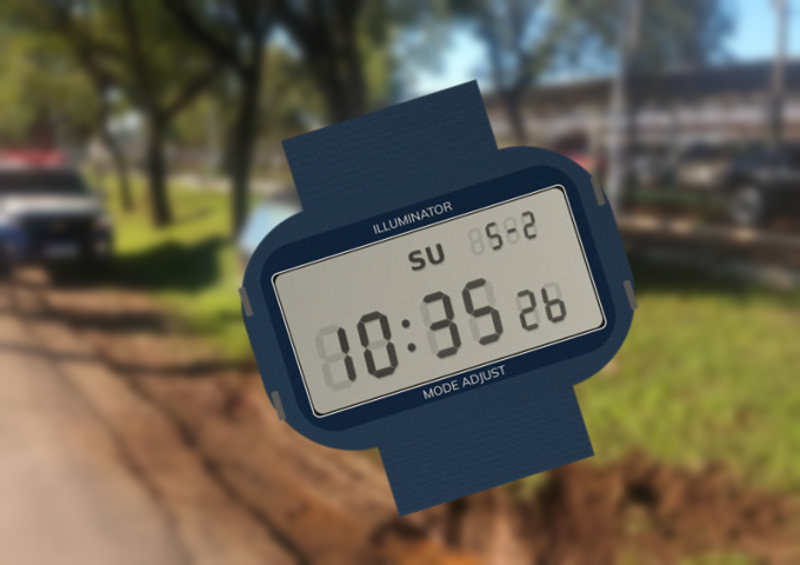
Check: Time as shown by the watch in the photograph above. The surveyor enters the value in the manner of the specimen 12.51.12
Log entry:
10.35.26
